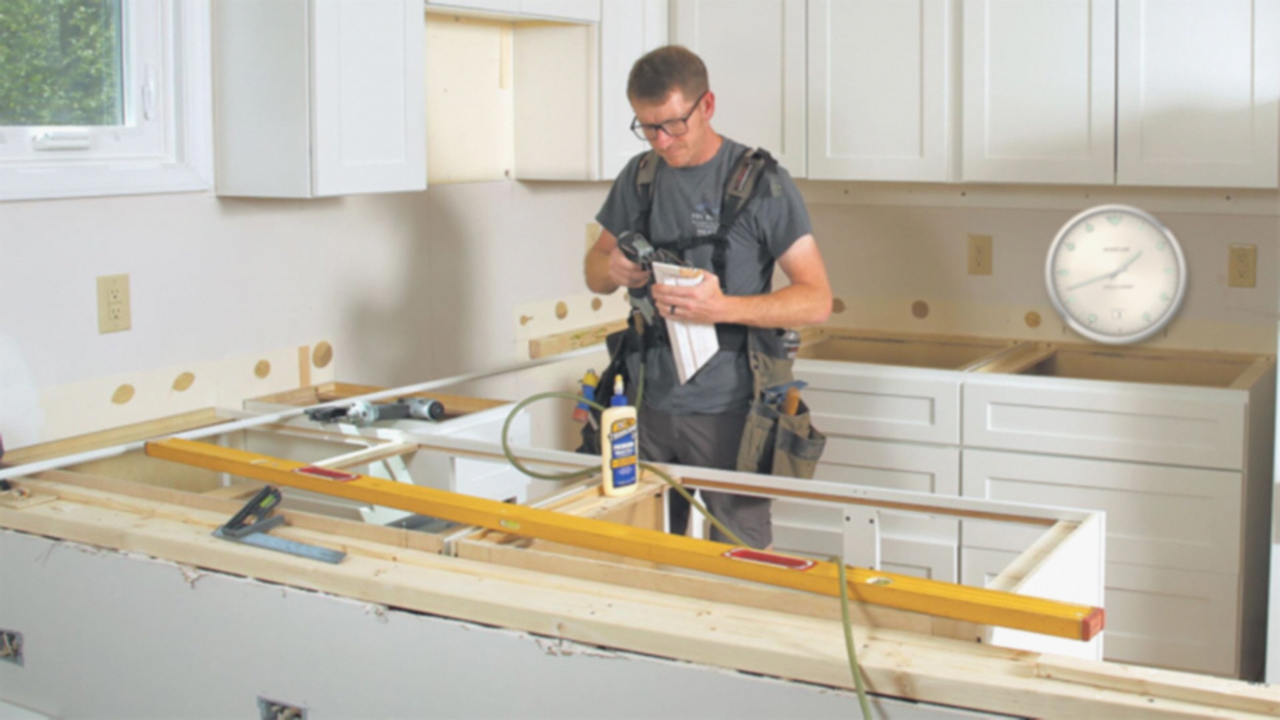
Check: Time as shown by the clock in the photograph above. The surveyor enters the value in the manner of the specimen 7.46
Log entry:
1.42
